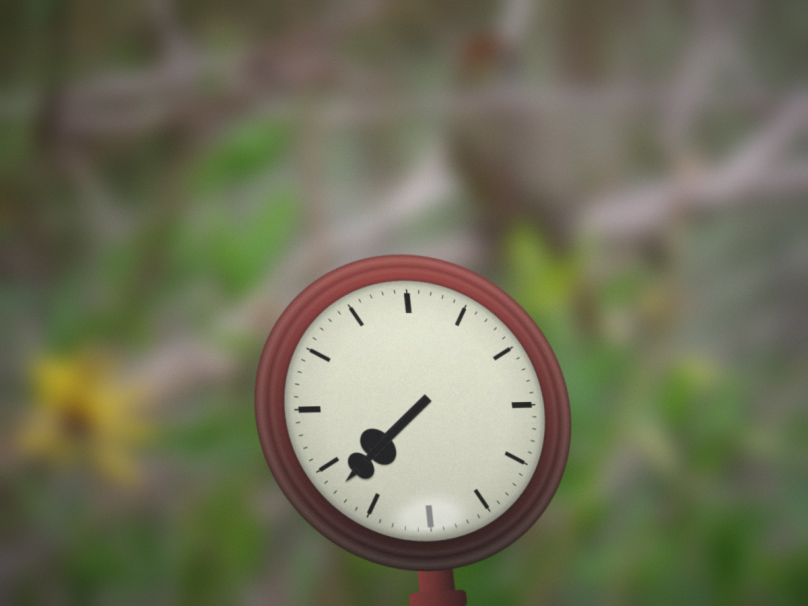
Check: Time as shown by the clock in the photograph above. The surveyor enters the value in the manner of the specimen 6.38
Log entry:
7.38
